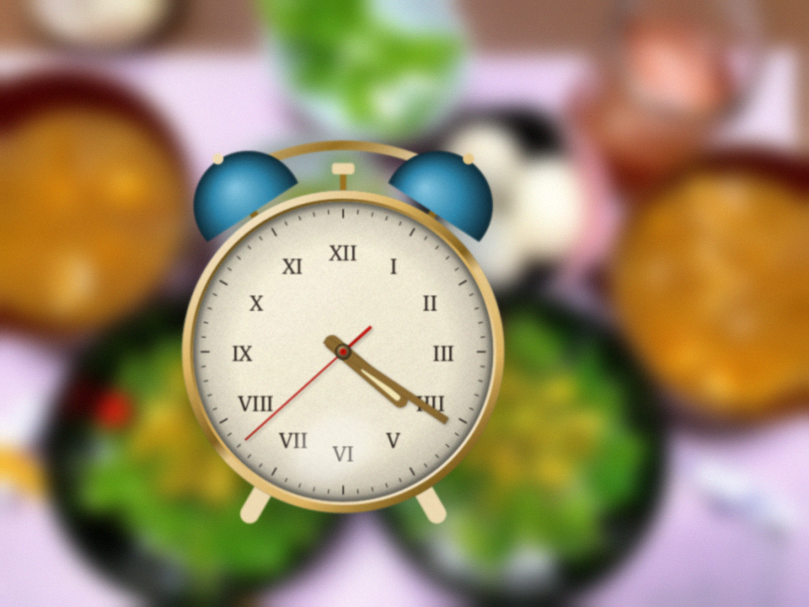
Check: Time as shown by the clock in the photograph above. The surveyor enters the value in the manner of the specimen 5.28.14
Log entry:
4.20.38
